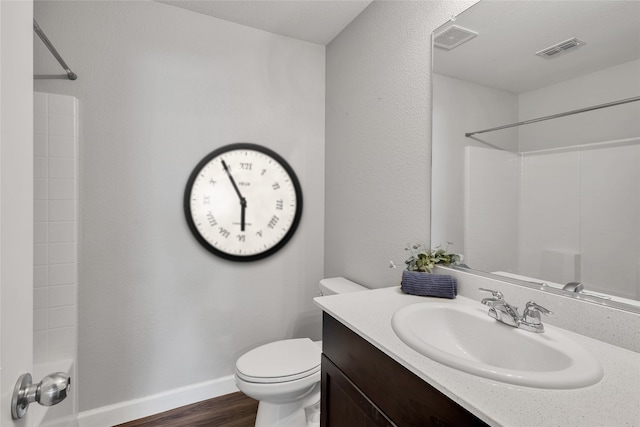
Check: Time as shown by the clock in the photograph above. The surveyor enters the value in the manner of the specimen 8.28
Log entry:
5.55
